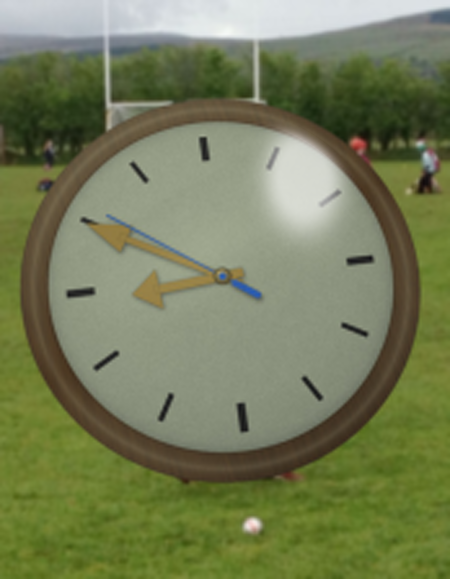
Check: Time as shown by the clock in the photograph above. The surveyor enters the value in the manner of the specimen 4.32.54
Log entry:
8.49.51
